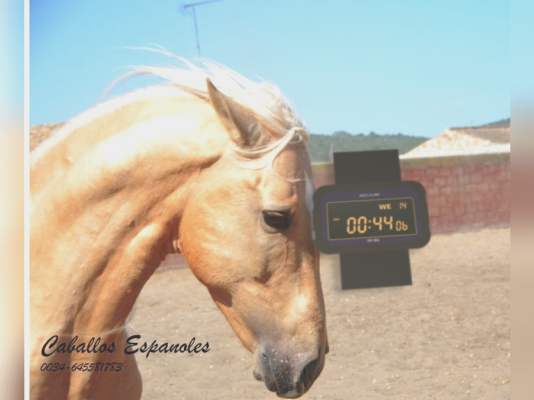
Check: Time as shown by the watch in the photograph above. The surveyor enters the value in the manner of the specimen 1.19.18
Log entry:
0.44.06
